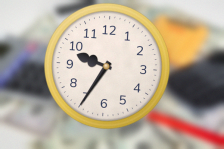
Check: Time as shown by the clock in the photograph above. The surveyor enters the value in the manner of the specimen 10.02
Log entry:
9.35
